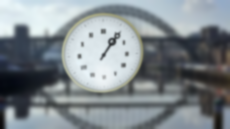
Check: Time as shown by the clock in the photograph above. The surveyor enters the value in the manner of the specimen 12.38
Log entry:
1.06
